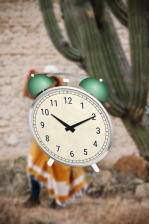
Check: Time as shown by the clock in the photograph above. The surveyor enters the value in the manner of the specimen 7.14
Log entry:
10.10
